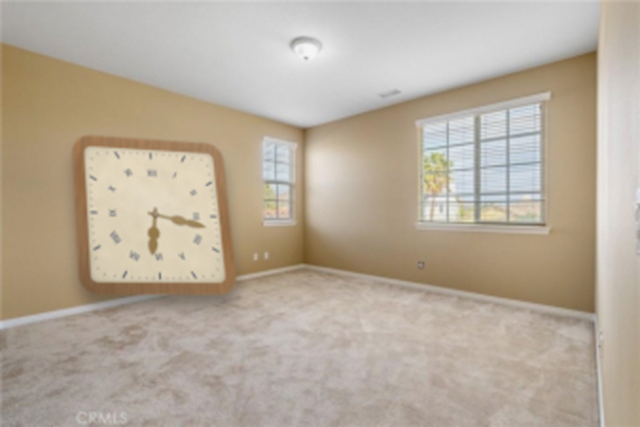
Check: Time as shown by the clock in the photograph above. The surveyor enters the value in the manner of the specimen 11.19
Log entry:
6.17
